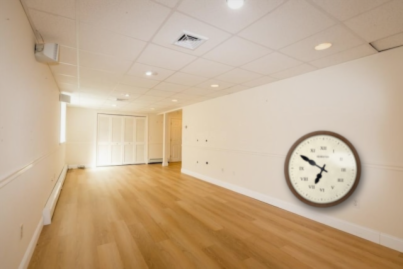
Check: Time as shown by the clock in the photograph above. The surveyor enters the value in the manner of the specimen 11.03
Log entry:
6.50
